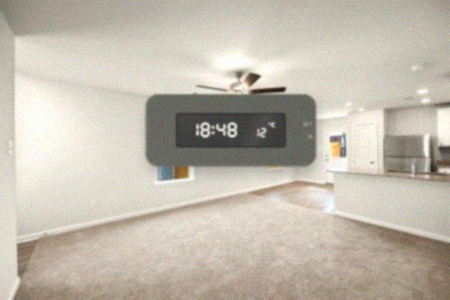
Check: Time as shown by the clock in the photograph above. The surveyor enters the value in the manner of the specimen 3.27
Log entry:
18.48
